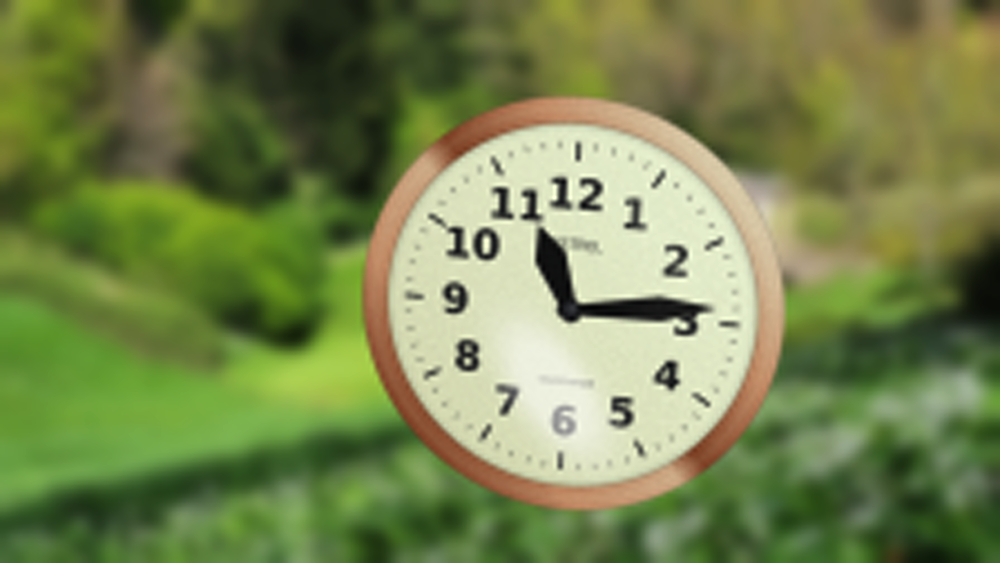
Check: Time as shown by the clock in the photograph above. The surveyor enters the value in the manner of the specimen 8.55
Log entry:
11.14
